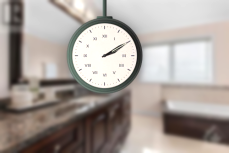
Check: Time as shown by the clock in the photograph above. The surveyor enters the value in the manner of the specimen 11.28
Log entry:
2.10
